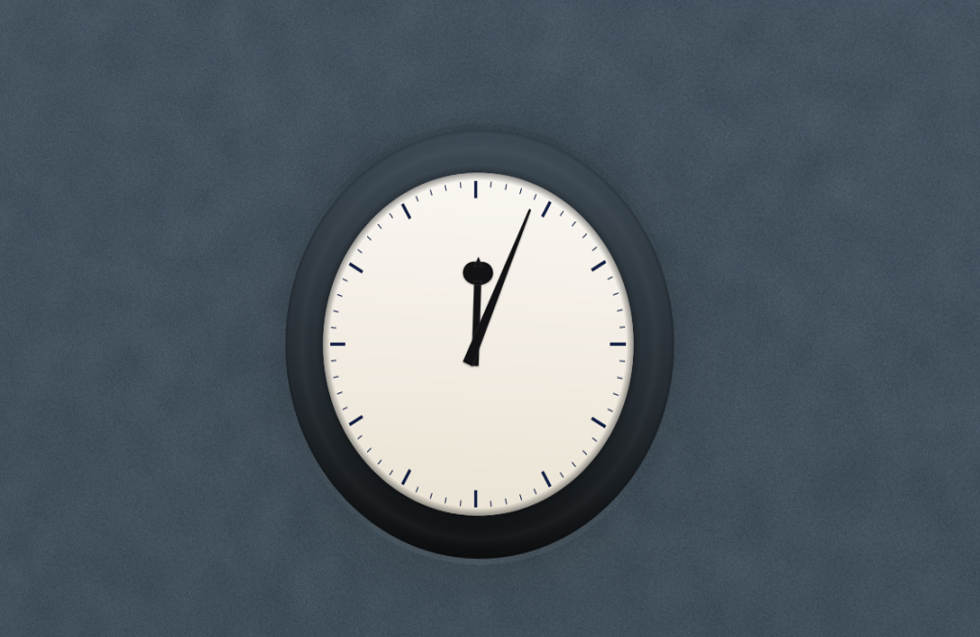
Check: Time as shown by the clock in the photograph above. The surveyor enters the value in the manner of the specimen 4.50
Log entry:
12.04
